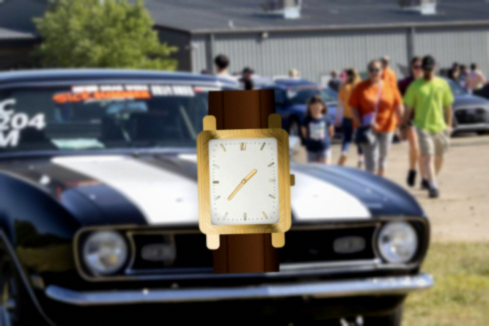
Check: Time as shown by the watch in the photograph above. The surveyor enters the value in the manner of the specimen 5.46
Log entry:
1.37
